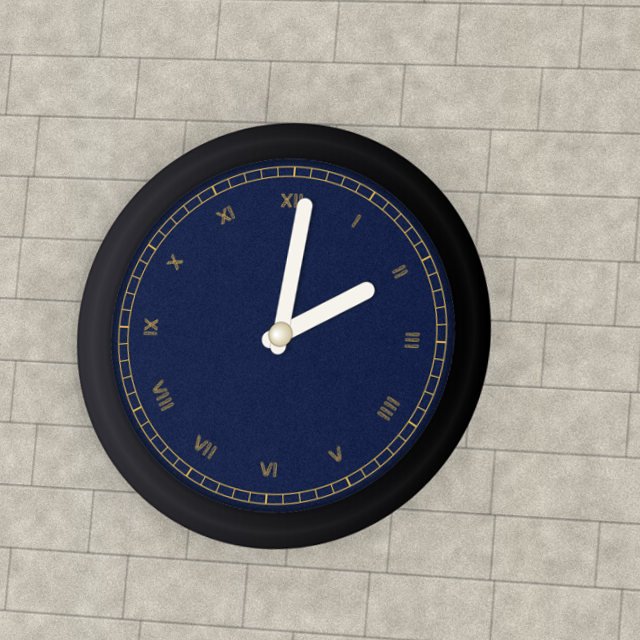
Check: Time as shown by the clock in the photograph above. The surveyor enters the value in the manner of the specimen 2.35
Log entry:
2.01
